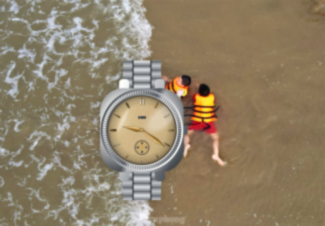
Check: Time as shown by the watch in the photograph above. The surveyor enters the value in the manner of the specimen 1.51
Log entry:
9.21
